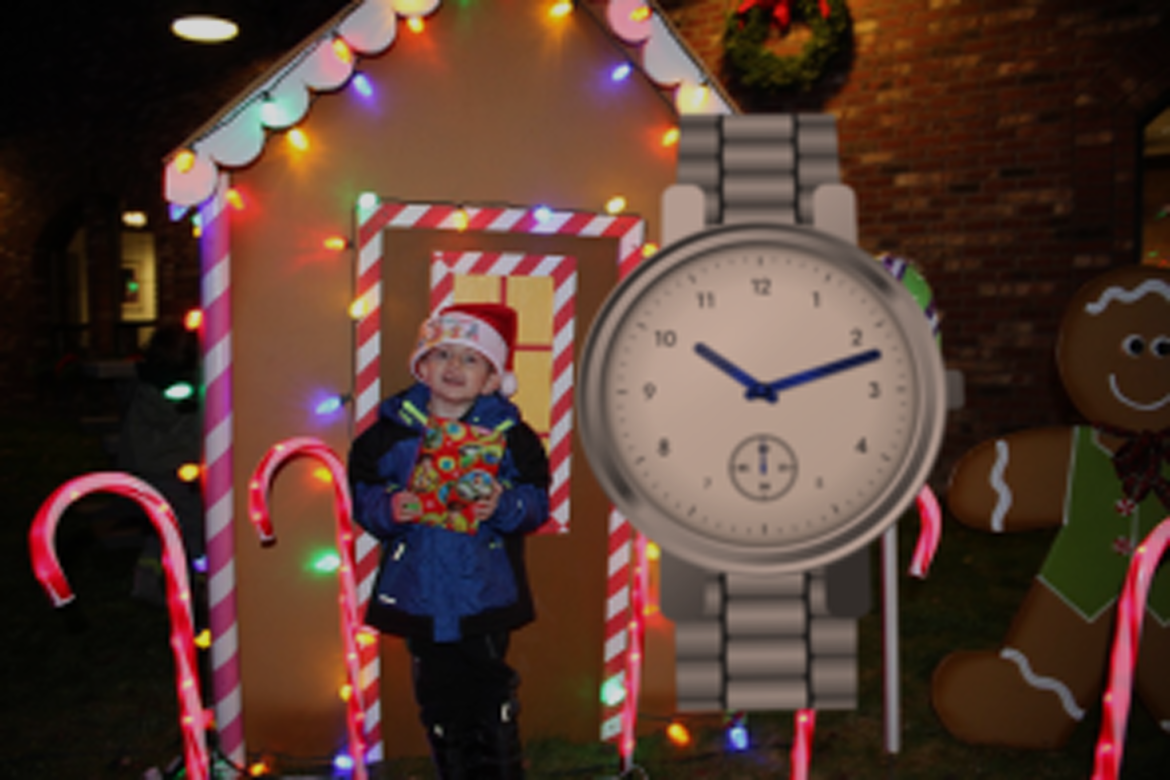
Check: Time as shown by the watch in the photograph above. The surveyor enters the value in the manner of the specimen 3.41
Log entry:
10.12
